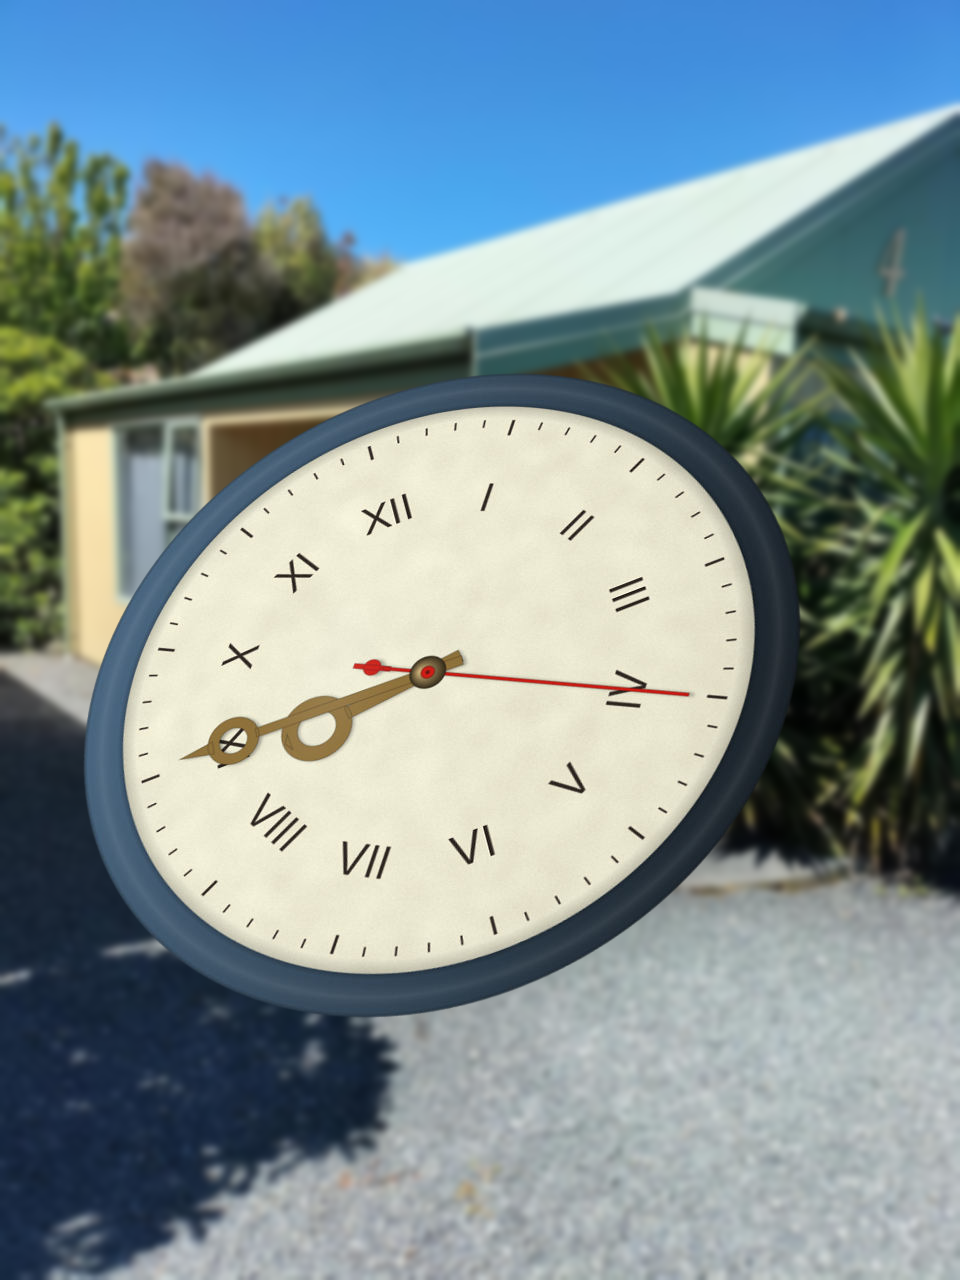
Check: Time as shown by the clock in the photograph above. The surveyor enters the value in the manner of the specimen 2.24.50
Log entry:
8.45.20
